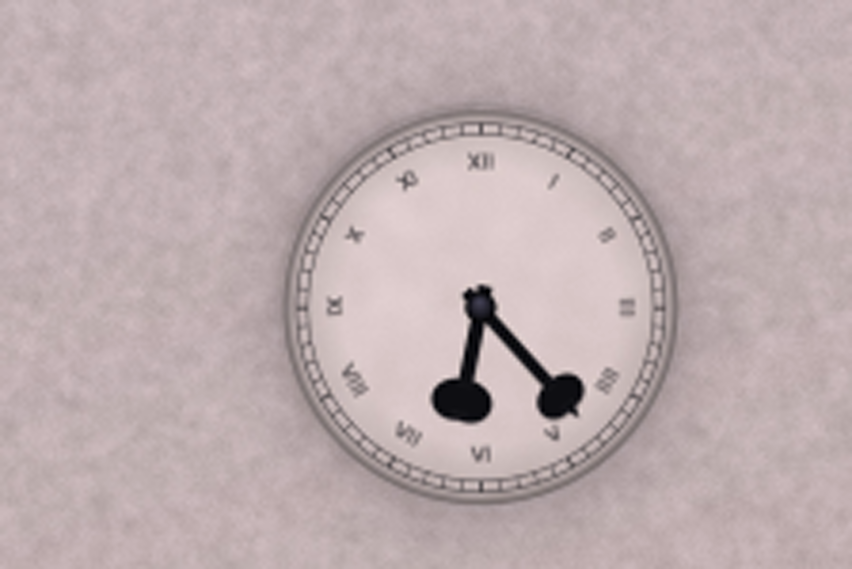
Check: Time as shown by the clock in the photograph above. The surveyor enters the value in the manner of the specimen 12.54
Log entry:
6.23
